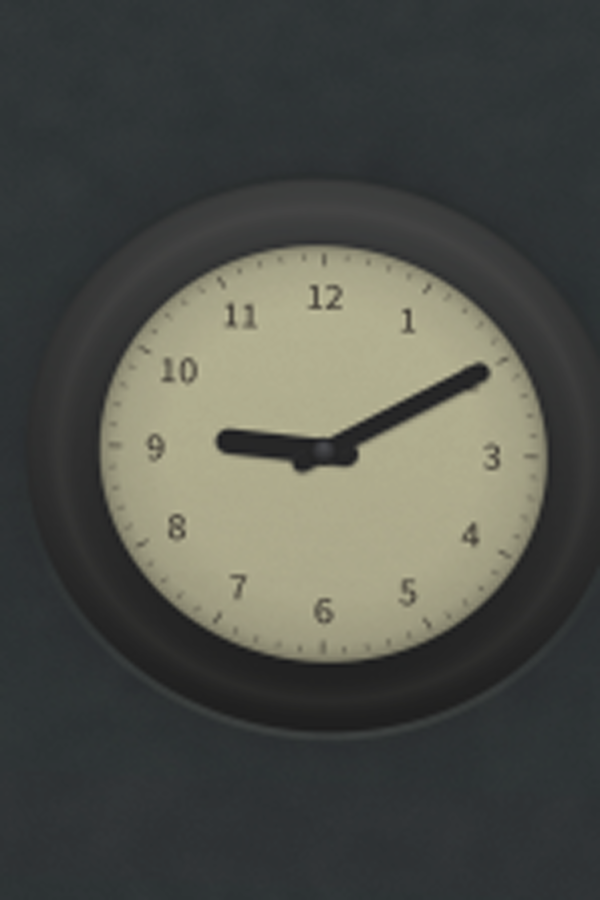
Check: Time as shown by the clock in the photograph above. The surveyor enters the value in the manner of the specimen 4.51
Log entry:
9.10
